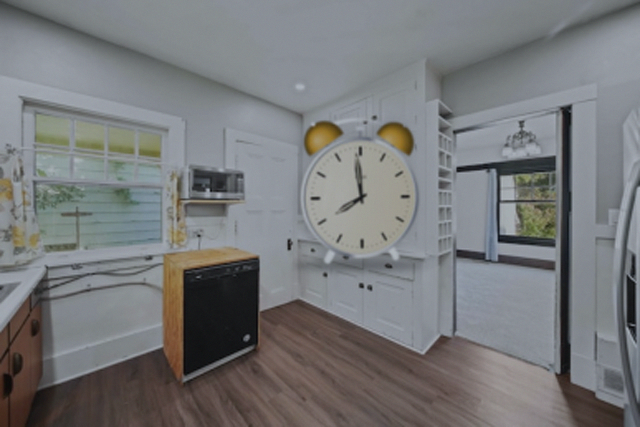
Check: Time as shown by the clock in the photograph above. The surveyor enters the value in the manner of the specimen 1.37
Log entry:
7.59
